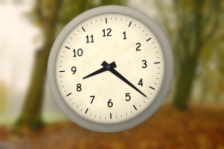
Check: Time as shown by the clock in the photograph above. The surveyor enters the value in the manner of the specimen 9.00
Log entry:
8.22
